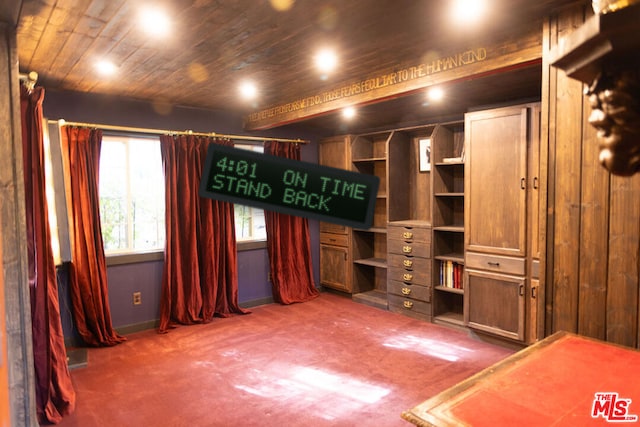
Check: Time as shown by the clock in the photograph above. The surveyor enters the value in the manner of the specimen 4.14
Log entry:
4.01
